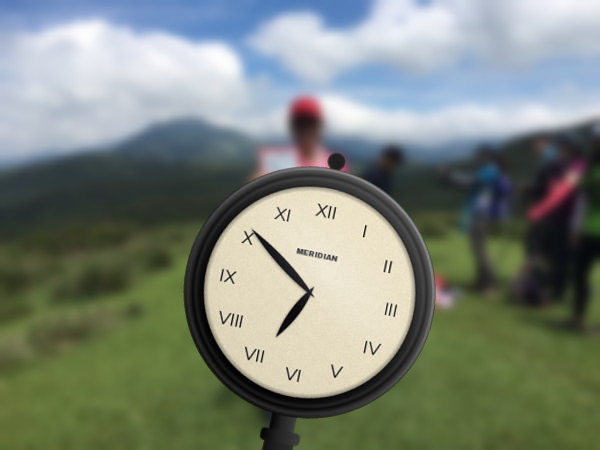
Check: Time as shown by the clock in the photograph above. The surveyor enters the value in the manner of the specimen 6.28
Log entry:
6.51
